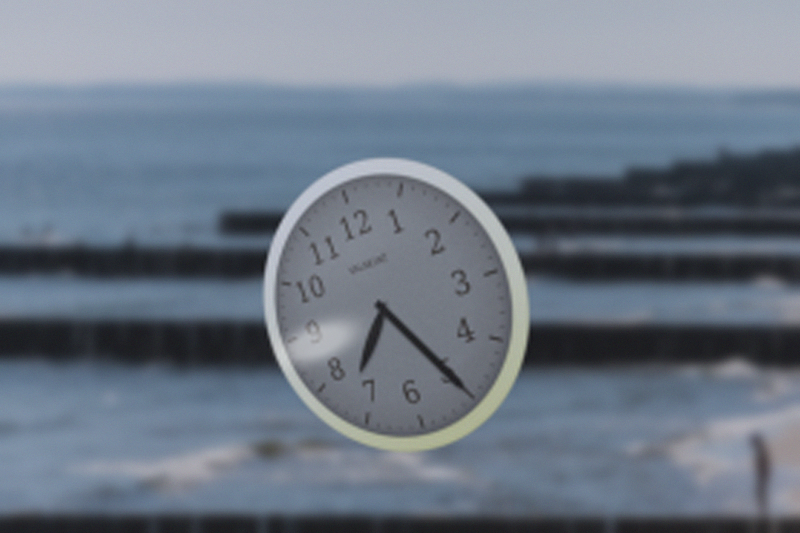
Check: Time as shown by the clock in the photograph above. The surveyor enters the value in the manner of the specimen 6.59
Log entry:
7.25
